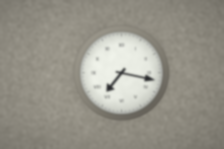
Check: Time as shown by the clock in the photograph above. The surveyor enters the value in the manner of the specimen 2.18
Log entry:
7.17
